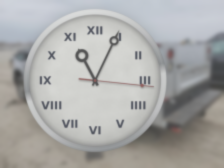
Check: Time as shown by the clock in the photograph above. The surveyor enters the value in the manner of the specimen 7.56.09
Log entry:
11.04.16
